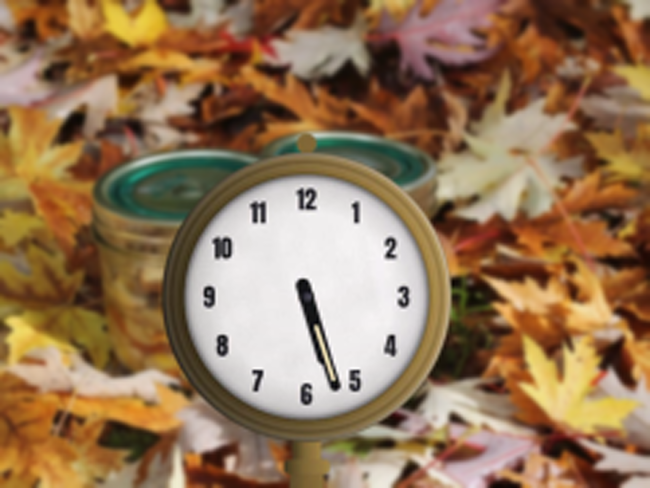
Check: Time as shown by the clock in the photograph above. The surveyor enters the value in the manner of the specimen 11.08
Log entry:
5.27
